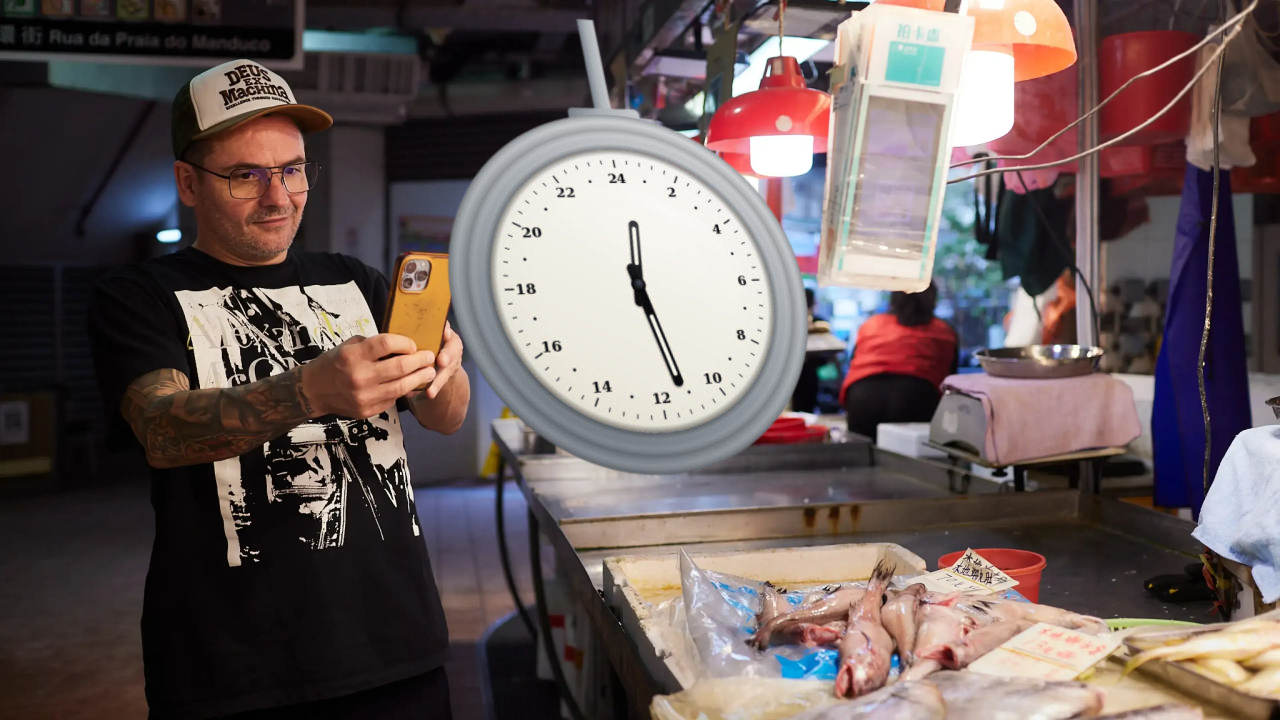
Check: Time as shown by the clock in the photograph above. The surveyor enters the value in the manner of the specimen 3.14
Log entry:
0.28
